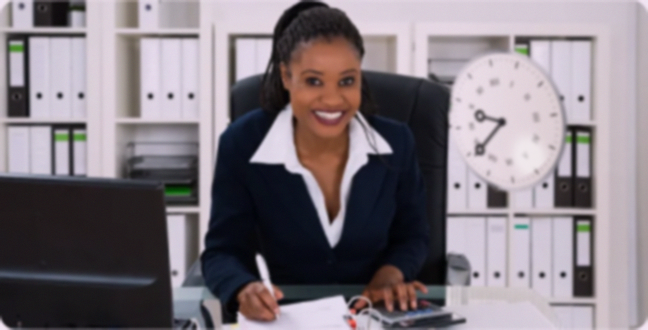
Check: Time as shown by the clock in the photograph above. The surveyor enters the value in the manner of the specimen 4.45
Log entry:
9.39
